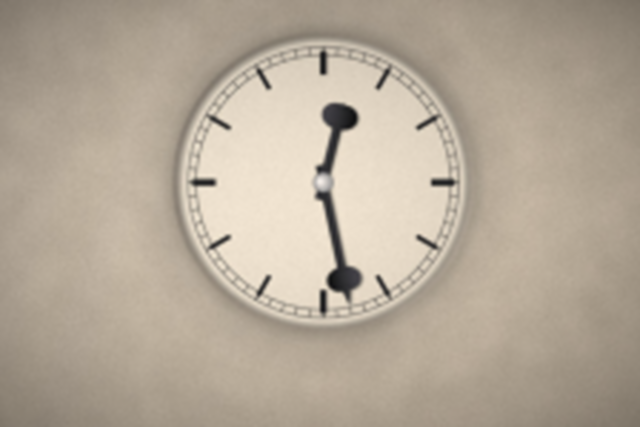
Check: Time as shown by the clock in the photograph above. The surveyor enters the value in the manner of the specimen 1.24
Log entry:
12.28
